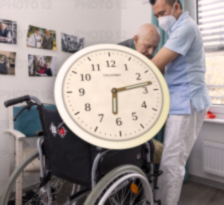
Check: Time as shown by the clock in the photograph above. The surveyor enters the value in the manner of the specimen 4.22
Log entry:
6.13
